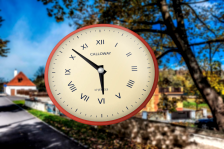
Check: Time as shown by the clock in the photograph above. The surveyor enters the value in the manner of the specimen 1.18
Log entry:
5.52
